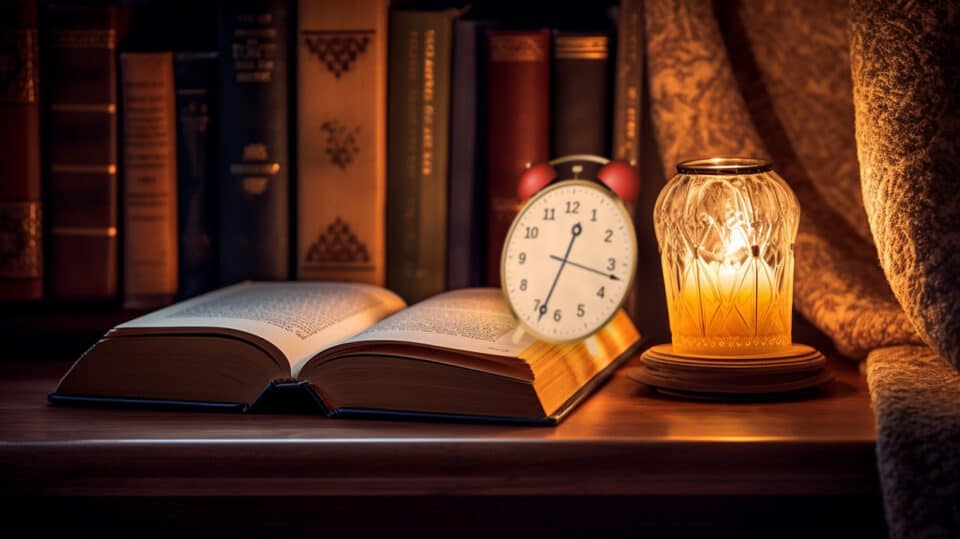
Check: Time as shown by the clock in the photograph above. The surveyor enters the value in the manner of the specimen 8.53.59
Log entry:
12.33.17
